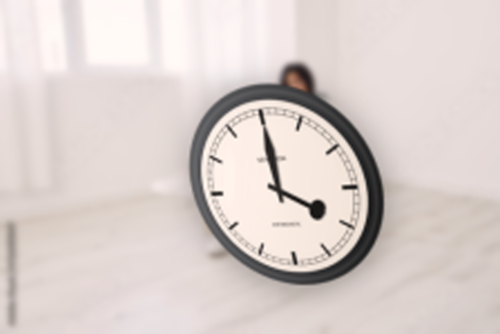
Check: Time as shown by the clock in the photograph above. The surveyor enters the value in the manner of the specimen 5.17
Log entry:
4.00
